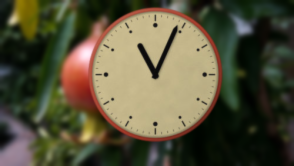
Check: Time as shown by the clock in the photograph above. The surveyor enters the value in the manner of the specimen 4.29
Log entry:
11.04
